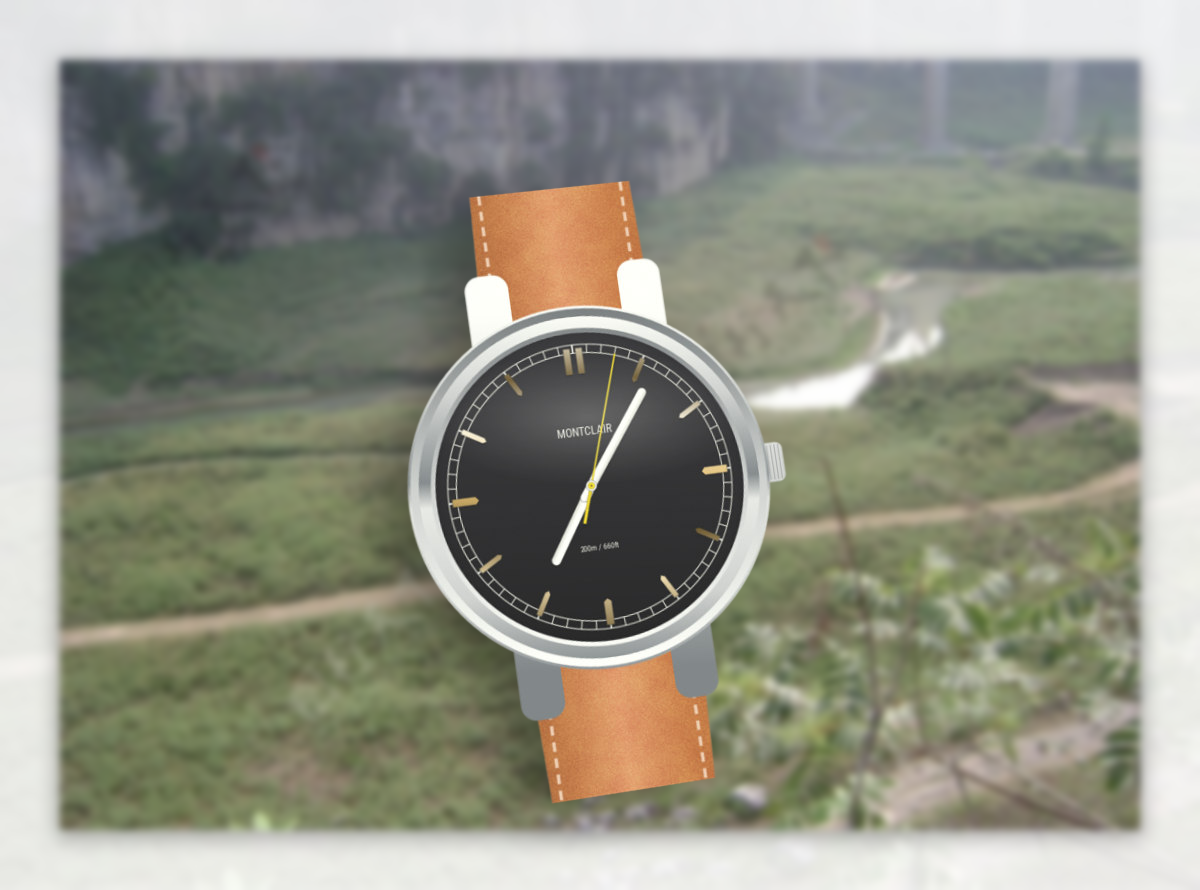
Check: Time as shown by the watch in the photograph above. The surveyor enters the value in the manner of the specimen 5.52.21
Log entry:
7.06.03
